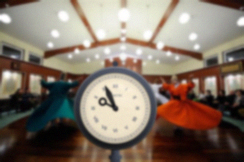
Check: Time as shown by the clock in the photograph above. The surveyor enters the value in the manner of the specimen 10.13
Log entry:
9.56
